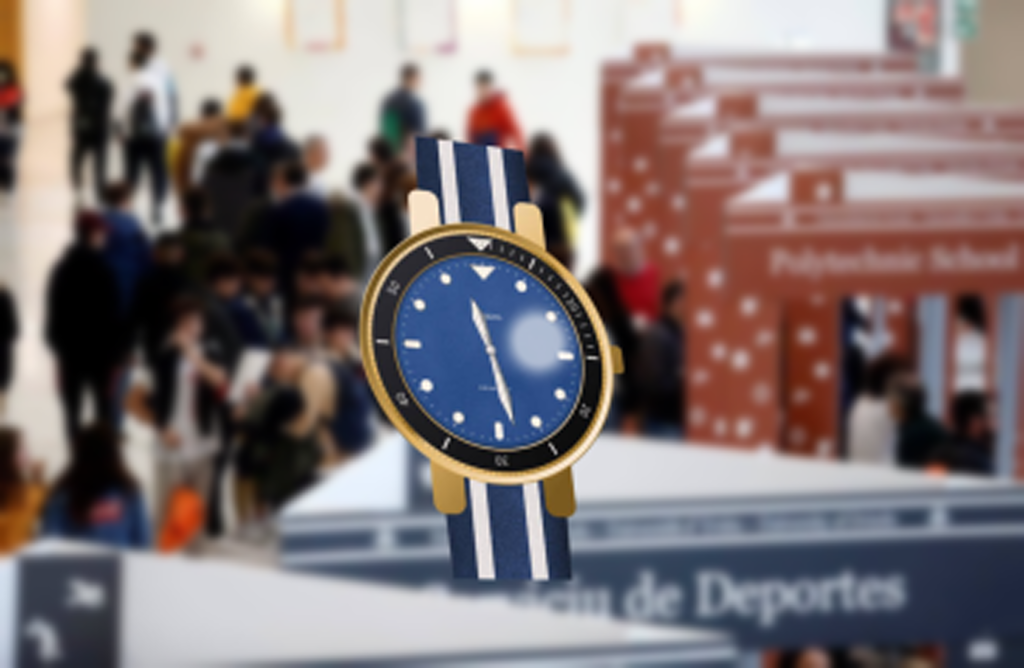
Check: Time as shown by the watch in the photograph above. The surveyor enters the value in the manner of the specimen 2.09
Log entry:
11.28
